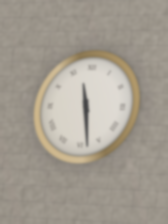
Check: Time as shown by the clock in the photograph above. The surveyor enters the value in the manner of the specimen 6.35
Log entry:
11.28
